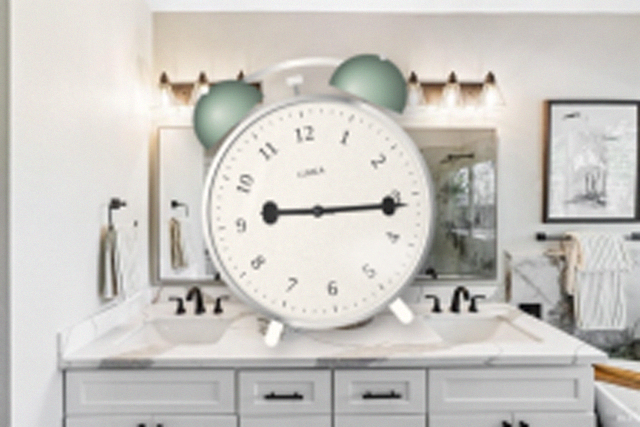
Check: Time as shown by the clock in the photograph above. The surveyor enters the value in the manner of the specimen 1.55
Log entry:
9.16
